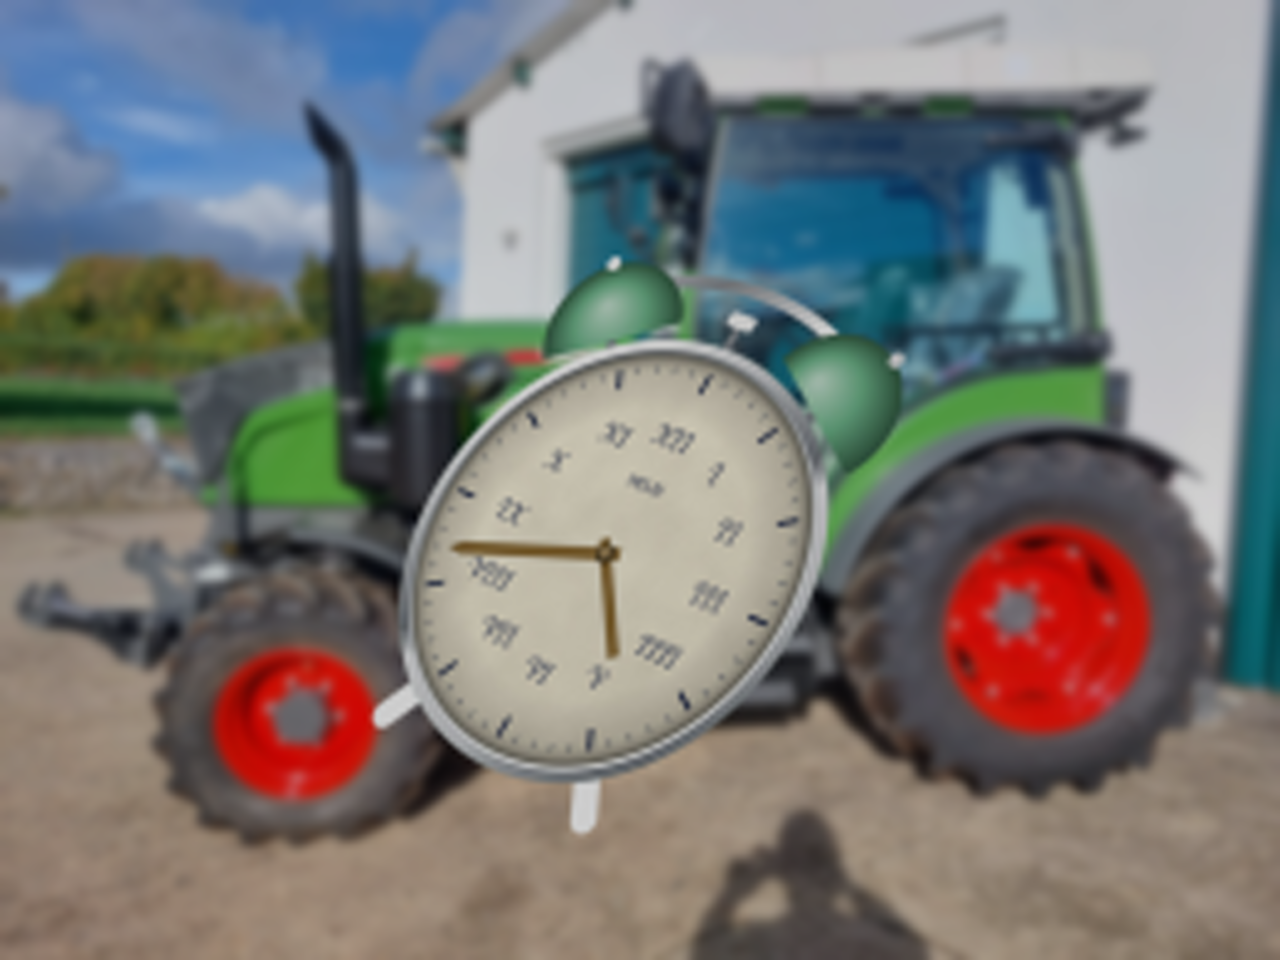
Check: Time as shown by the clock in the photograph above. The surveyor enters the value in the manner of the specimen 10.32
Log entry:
4.42
